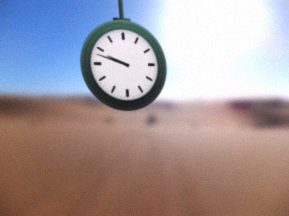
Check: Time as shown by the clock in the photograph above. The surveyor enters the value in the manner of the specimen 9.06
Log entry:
9.48
